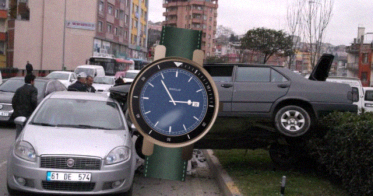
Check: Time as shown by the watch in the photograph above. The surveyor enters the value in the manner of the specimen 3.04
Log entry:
2.54
